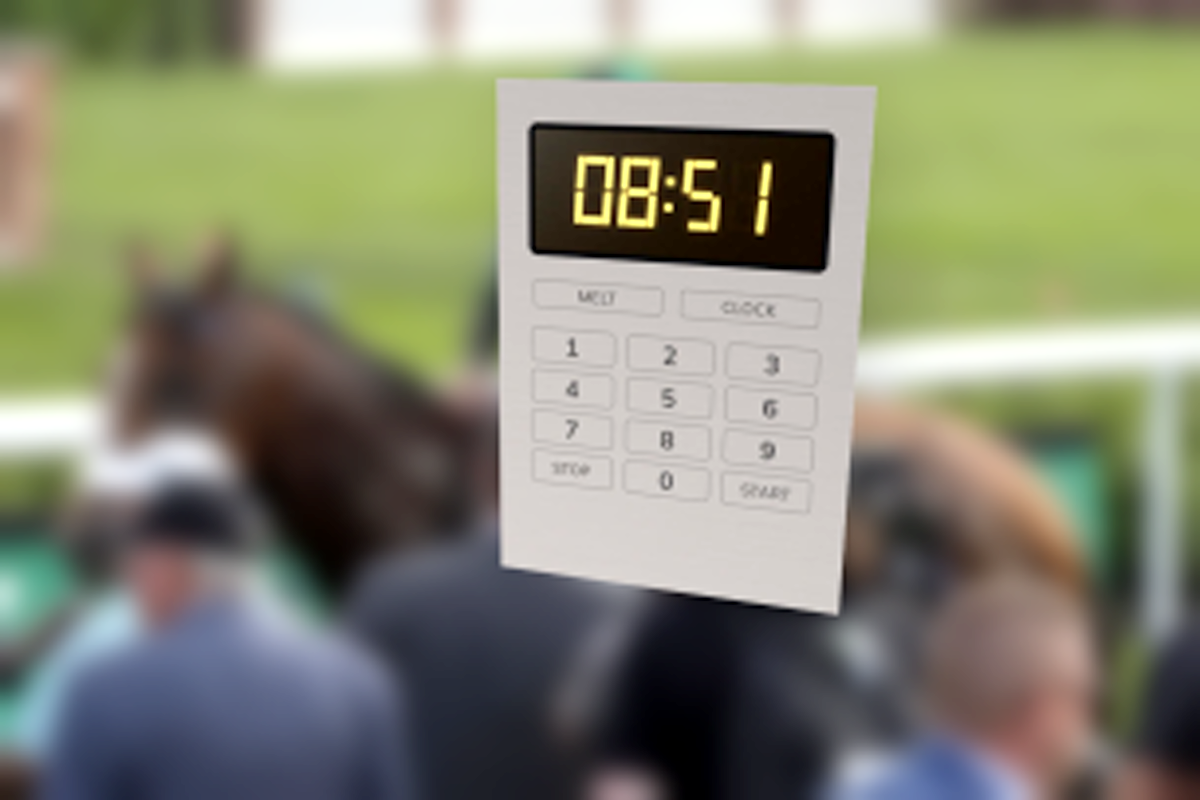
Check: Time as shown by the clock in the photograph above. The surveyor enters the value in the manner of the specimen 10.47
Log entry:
8.51
